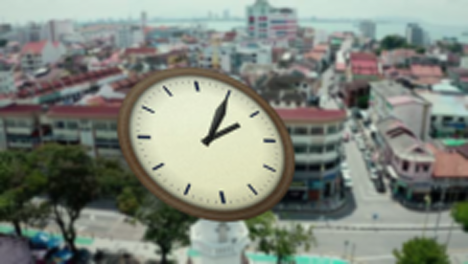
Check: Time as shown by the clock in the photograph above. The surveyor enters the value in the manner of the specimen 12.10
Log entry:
2.05
